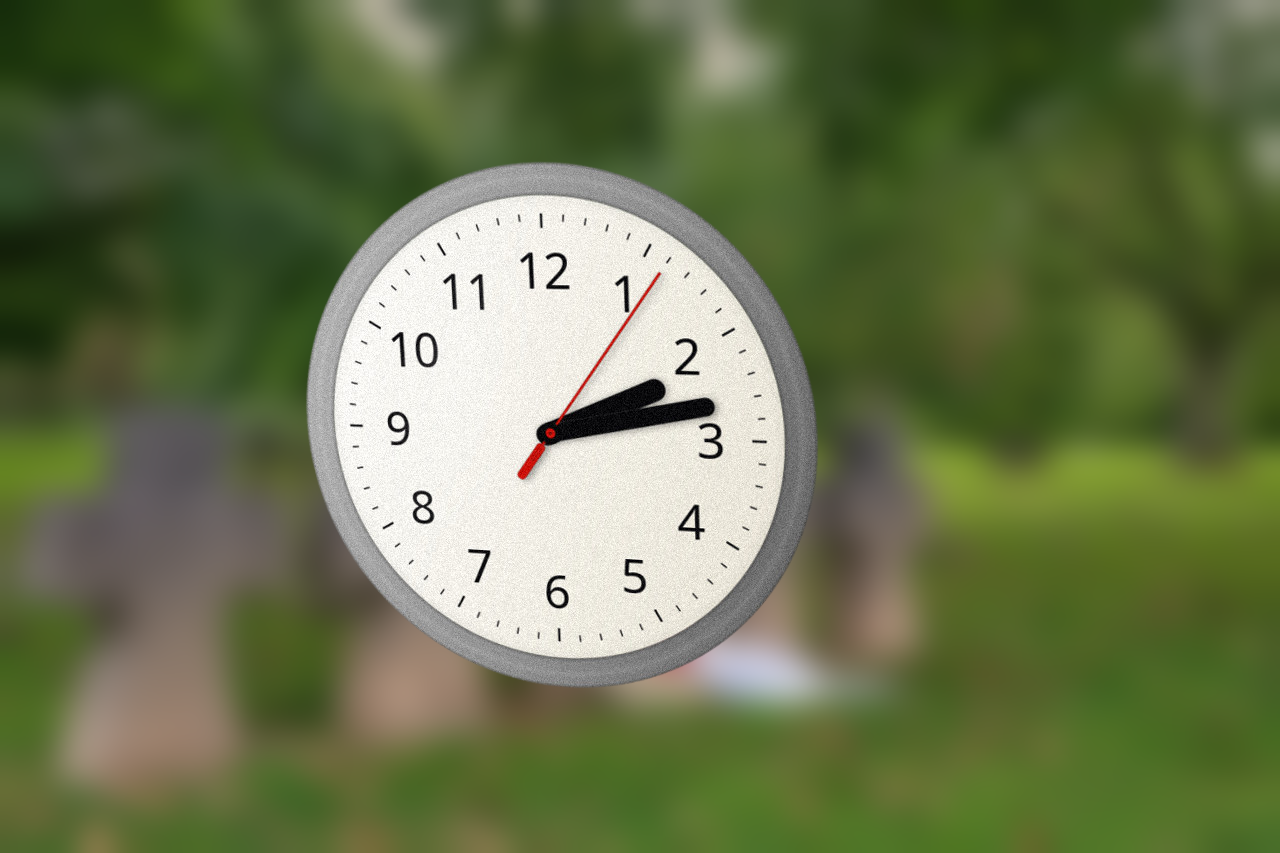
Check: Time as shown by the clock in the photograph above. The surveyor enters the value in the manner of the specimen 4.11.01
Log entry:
2.13.06
